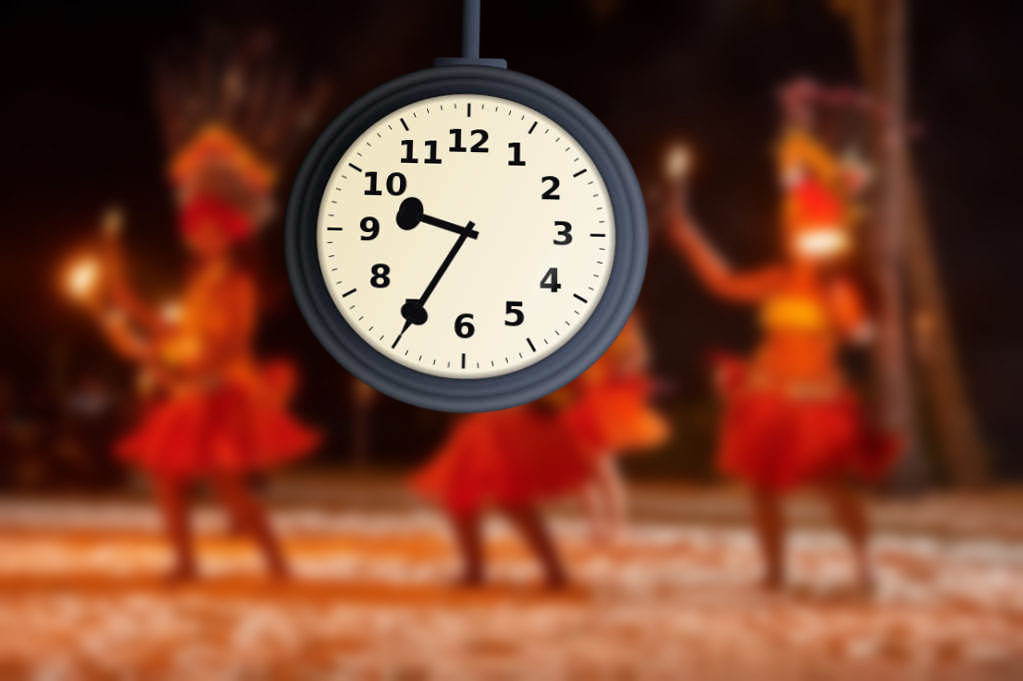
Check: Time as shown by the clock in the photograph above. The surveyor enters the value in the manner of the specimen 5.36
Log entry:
9.35
